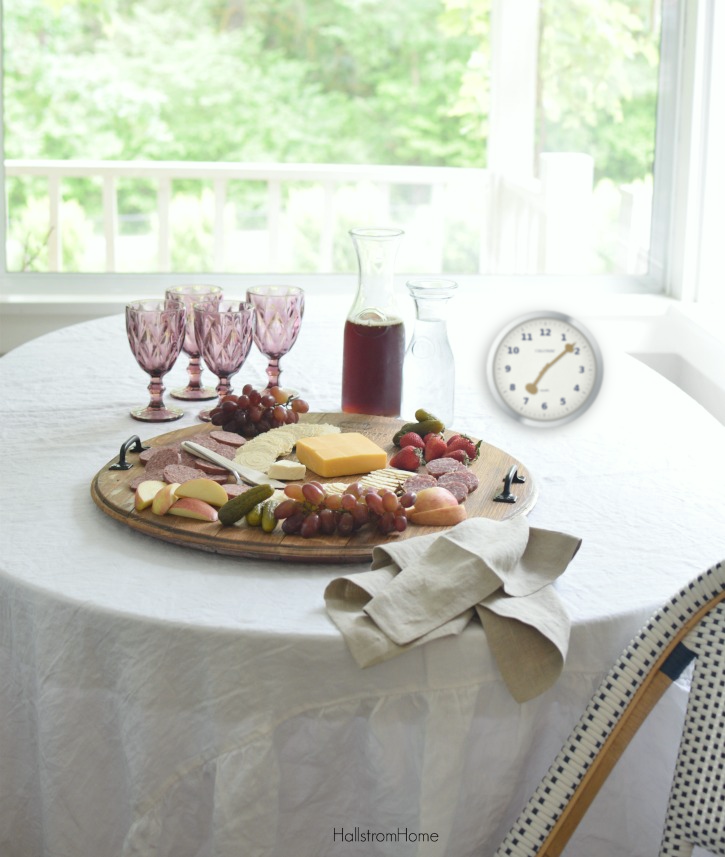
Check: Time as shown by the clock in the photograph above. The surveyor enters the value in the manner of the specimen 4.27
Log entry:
7.08
